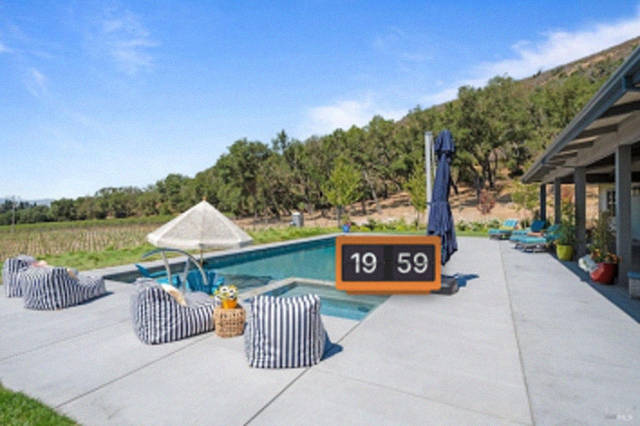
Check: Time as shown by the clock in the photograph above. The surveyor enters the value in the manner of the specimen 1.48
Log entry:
19.59
